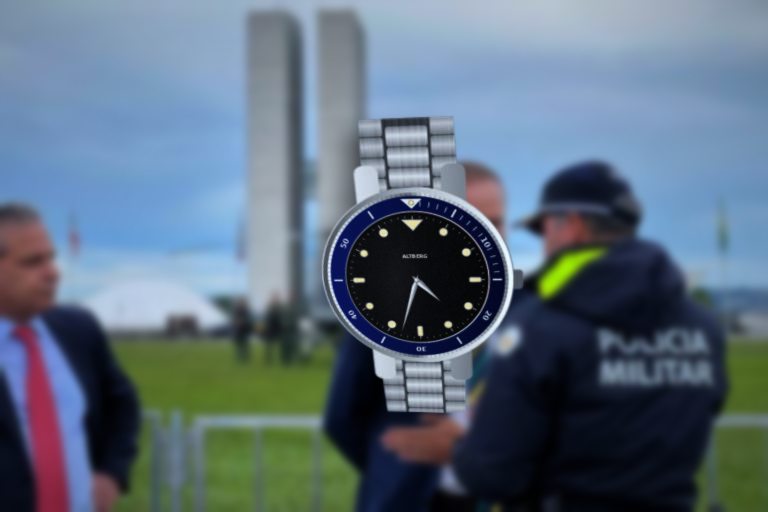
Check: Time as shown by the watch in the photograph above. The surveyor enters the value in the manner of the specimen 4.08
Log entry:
4.33
